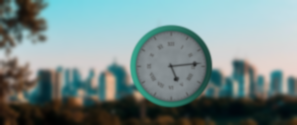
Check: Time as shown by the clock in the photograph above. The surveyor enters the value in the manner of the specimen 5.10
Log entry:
5.14
